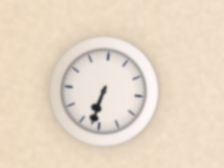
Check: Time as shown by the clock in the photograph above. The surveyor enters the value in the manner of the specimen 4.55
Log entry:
6.32
